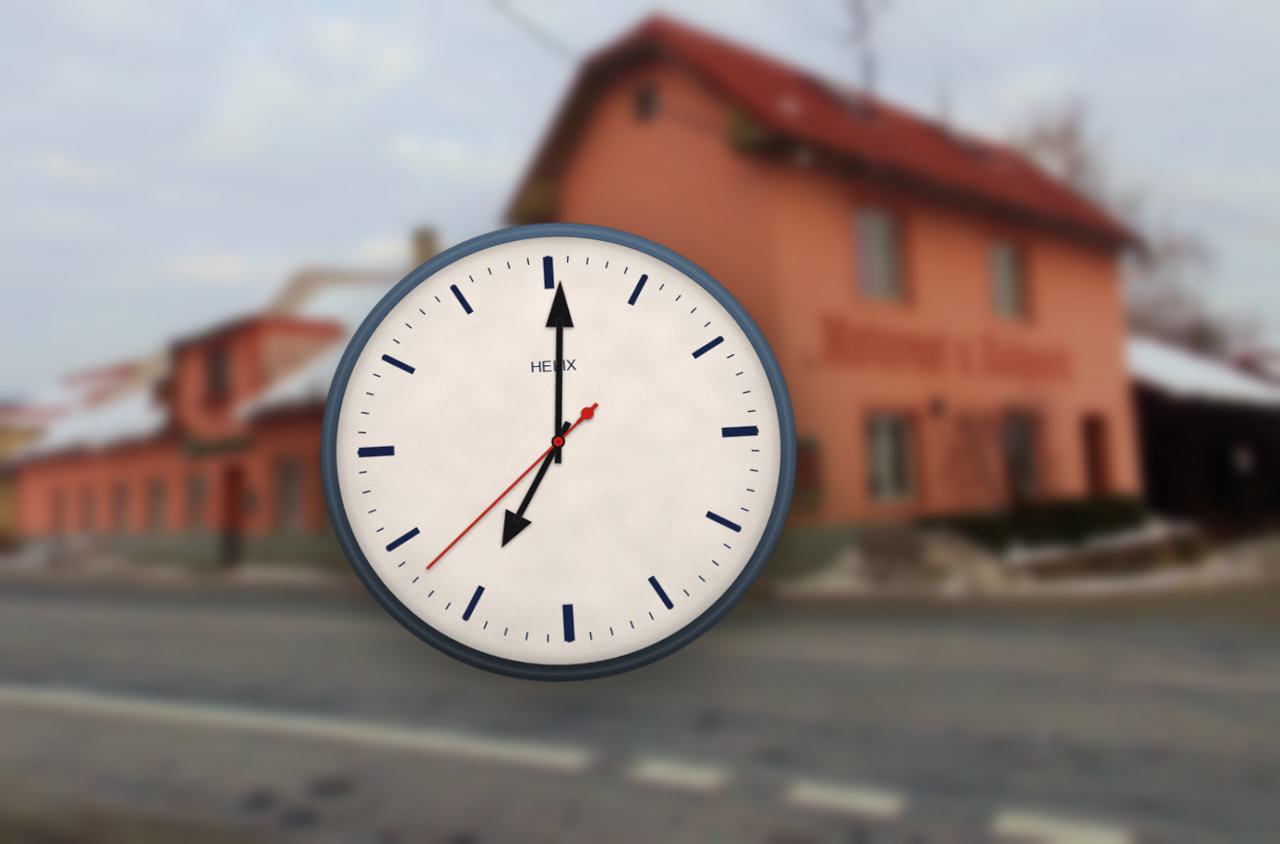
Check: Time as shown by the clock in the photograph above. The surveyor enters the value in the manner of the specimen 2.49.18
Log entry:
7.00.38
